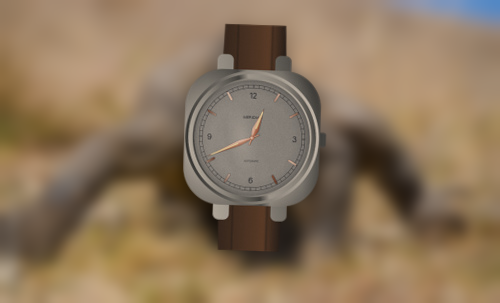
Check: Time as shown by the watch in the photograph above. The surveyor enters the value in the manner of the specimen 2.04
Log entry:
12.41
